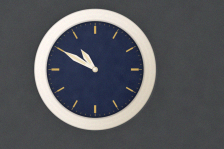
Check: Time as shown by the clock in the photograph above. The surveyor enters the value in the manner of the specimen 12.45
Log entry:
10.50
